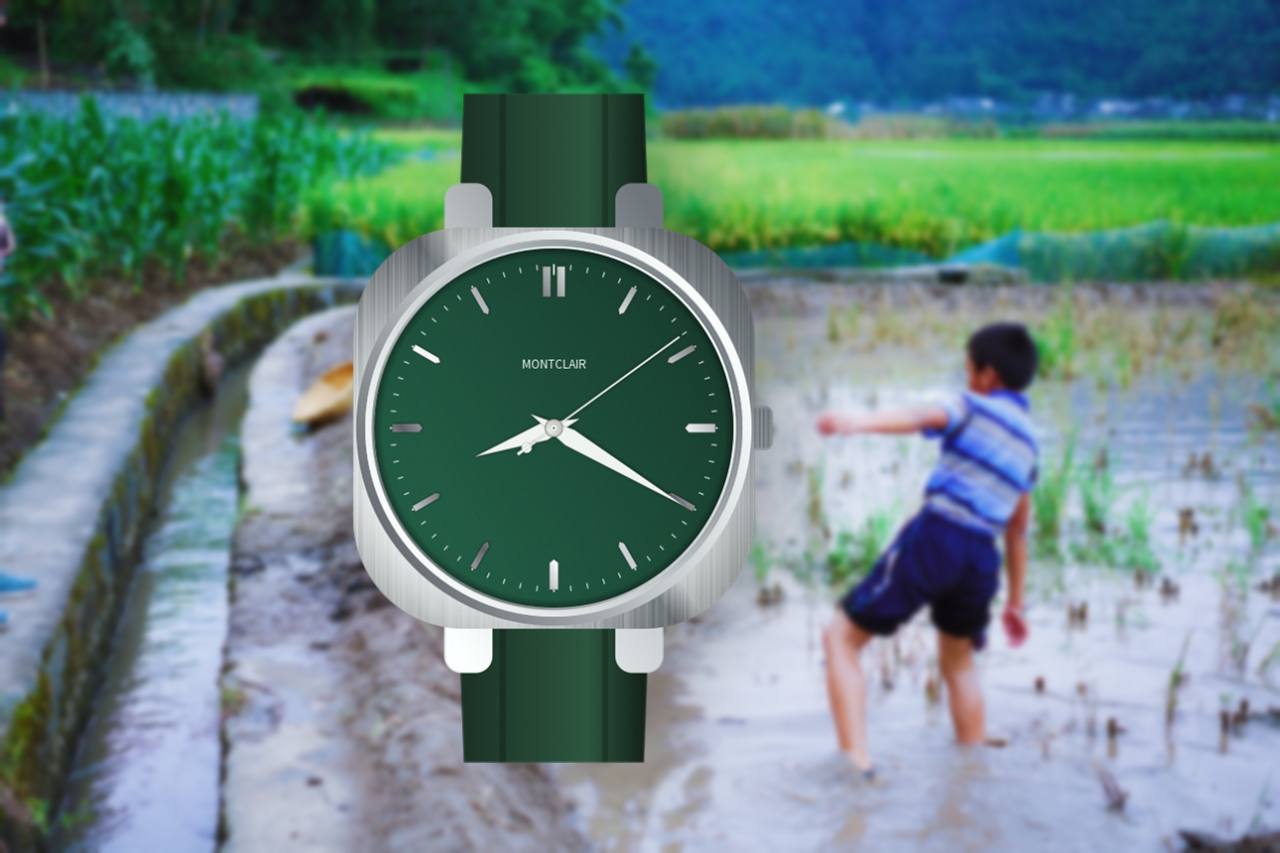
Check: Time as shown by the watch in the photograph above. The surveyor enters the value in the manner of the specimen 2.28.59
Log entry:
8.20.09
